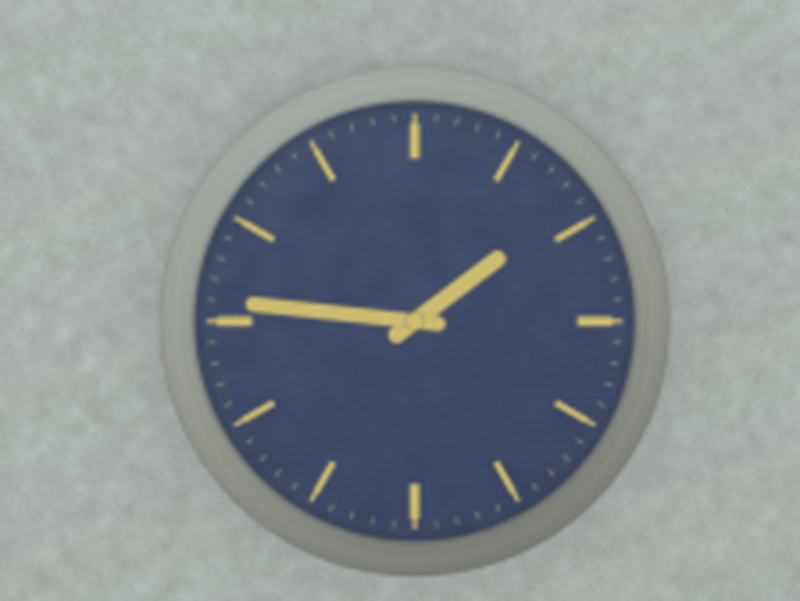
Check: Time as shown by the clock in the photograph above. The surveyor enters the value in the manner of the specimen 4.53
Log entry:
1.46
